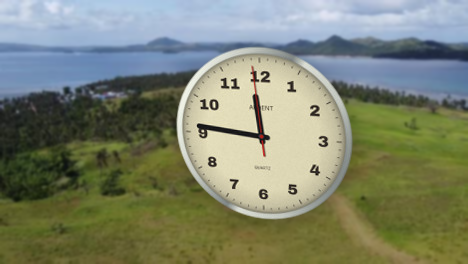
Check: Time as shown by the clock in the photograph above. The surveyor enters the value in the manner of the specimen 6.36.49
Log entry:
11.45.59
